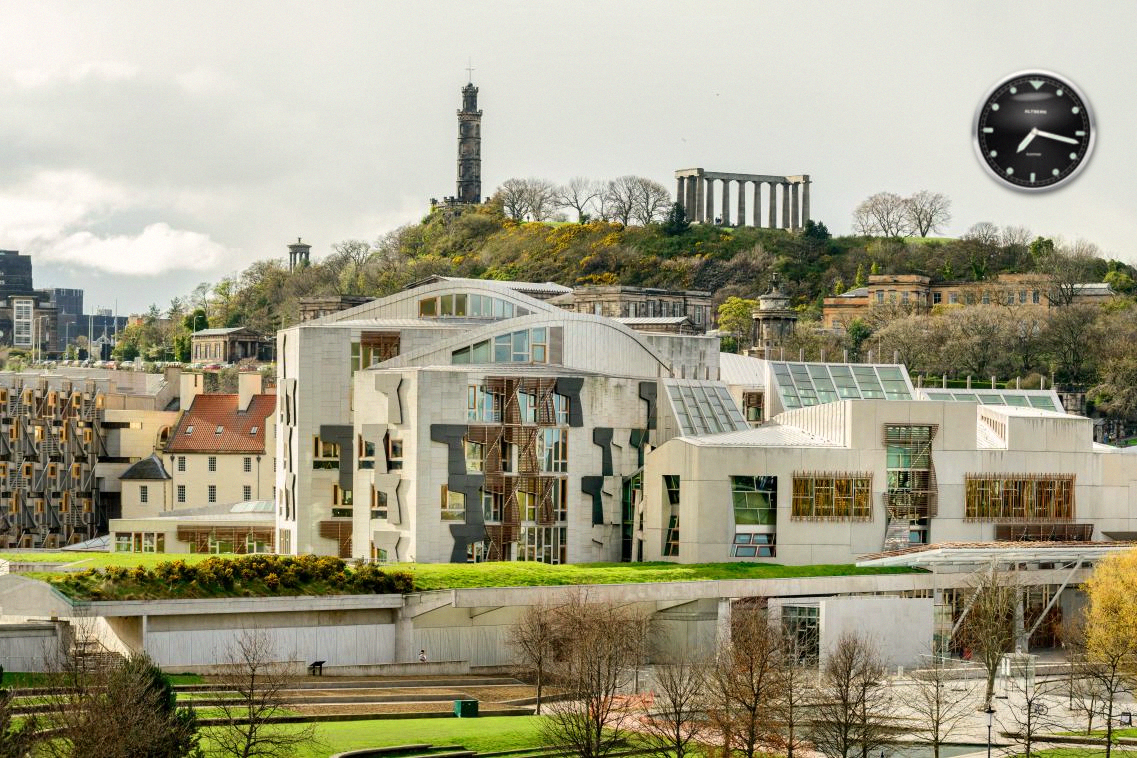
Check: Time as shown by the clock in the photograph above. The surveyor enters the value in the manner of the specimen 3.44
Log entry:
7.17
